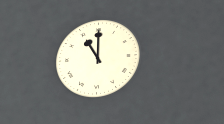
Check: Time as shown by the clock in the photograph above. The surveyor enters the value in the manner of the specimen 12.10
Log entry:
11.00
